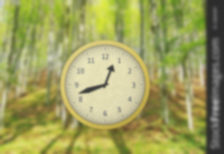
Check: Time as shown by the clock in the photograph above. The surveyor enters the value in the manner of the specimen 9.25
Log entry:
12.42
